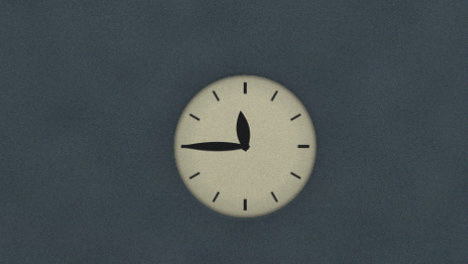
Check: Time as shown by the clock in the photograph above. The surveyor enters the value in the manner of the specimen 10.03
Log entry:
11.45
